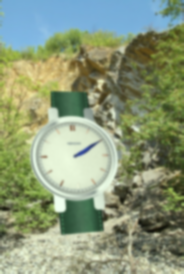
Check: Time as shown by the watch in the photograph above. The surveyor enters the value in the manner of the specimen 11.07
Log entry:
2.10
